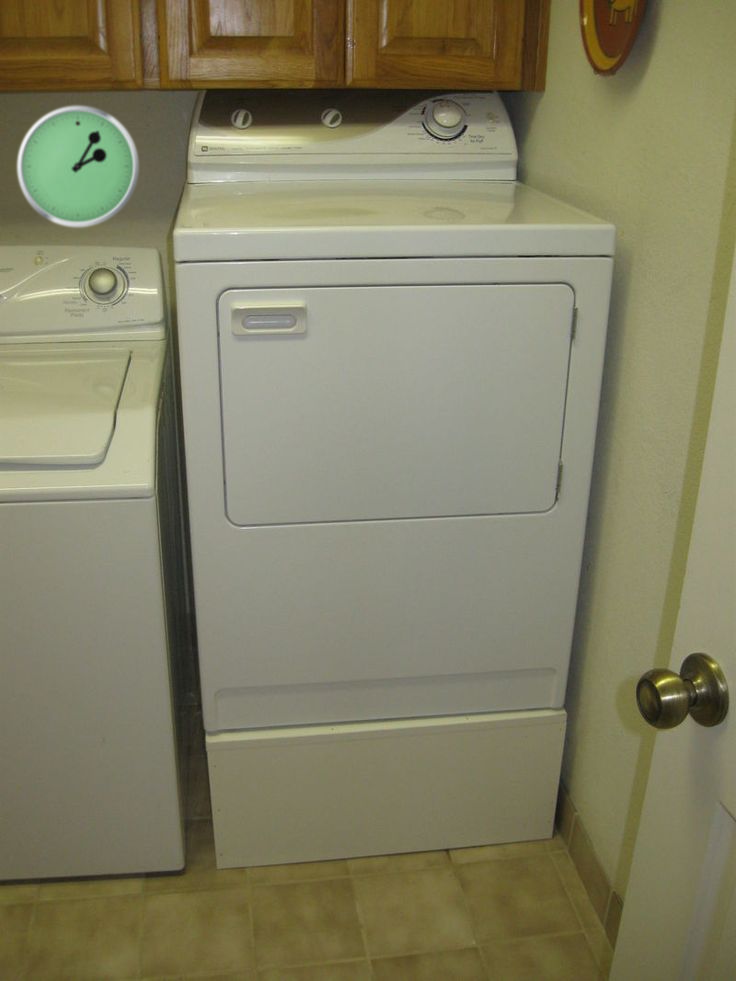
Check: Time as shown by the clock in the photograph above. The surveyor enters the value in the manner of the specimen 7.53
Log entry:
2.05
